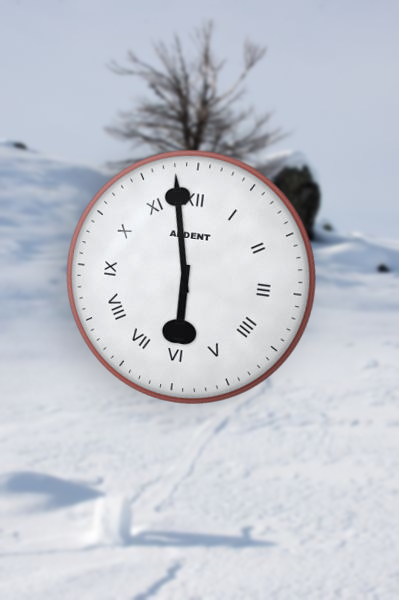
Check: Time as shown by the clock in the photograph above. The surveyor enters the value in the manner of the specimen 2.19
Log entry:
5.58
